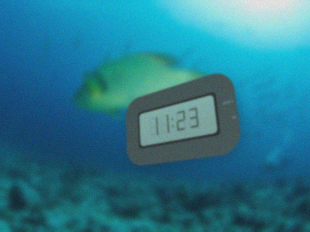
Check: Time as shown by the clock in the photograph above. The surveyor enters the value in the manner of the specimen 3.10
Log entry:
11.23
